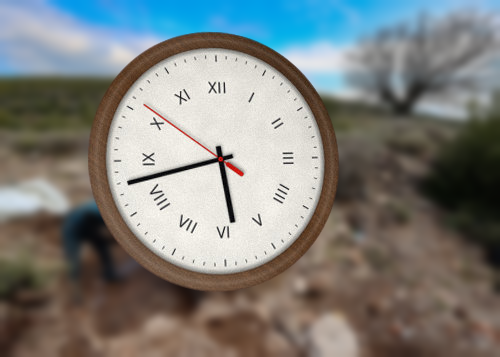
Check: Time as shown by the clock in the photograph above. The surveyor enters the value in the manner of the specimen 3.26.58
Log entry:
5.42.51
